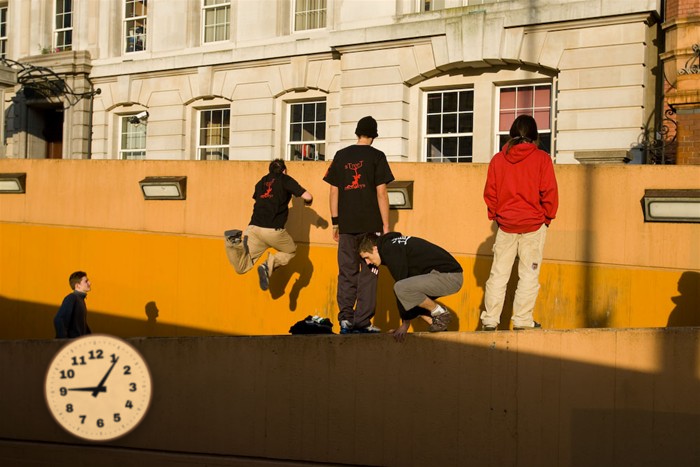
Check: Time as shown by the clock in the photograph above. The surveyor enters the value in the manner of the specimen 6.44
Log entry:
9.06
